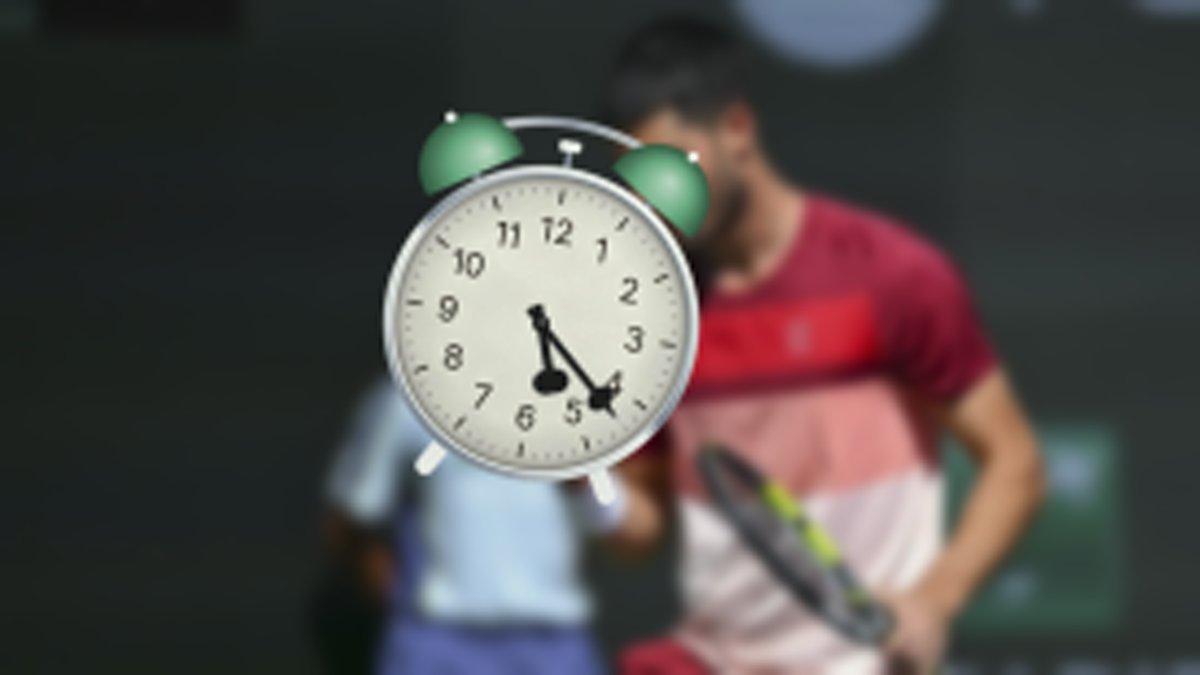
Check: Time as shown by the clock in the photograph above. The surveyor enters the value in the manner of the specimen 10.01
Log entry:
5.22
